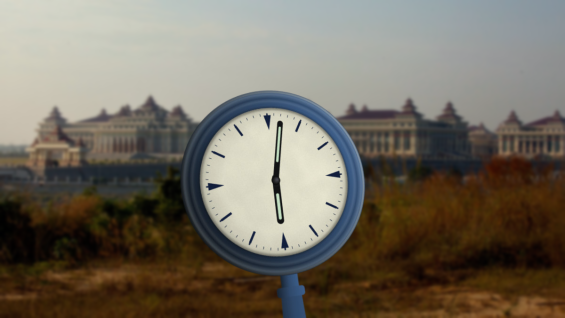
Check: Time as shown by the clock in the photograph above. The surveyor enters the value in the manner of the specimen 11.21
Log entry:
6.02
